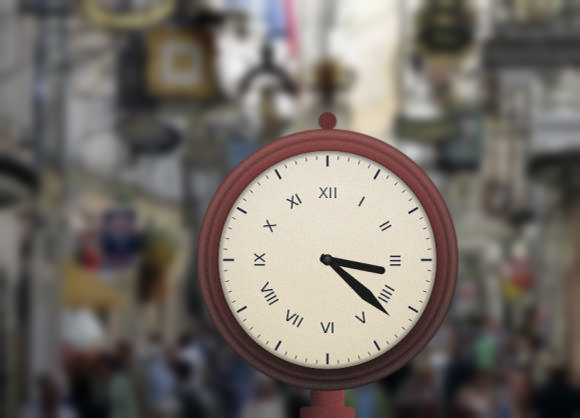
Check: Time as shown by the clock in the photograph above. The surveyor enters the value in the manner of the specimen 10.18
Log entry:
3.22
